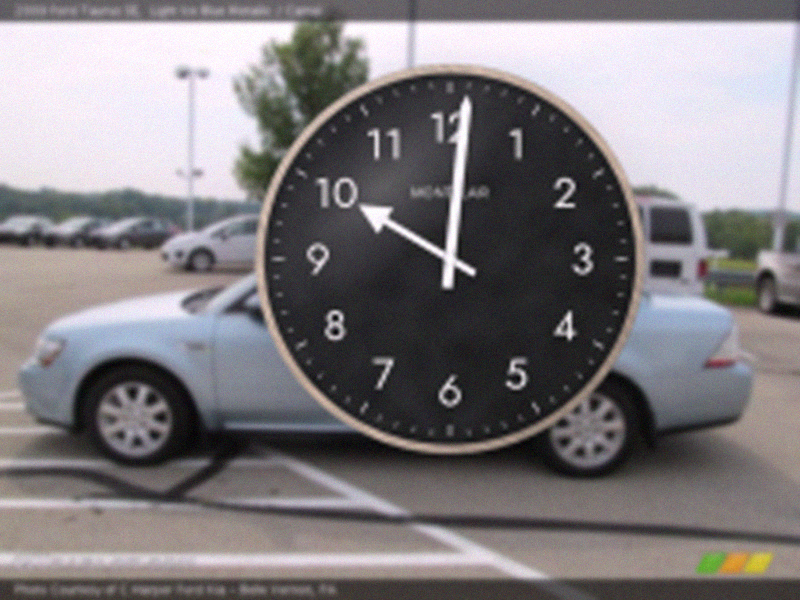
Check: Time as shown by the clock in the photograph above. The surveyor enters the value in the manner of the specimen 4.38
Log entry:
10.01
